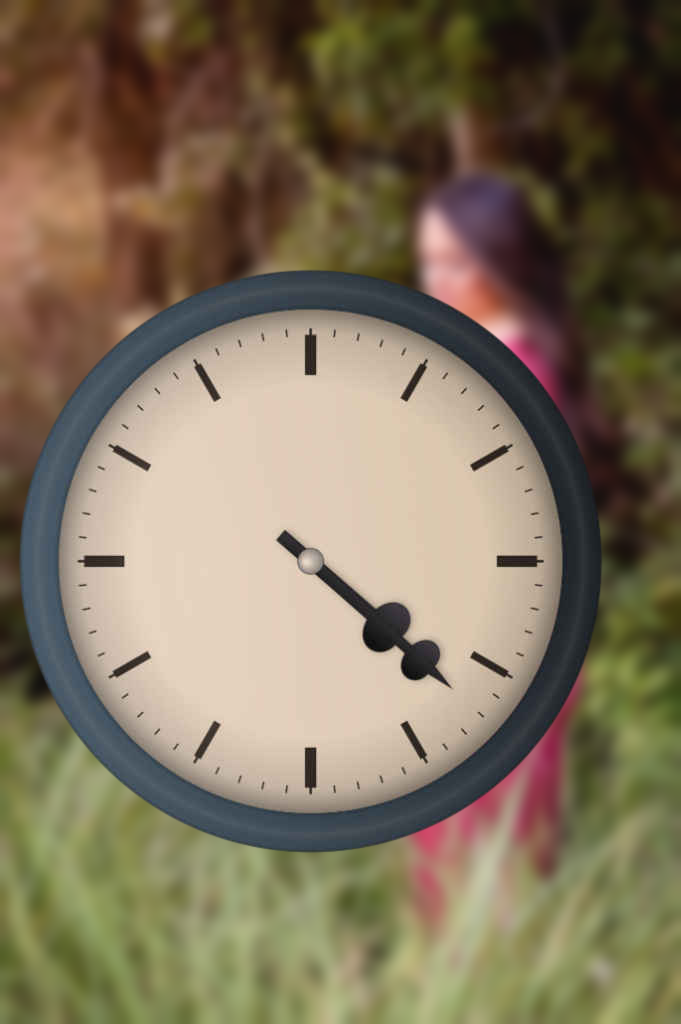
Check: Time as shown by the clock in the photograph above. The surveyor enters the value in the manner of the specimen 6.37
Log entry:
4.22
